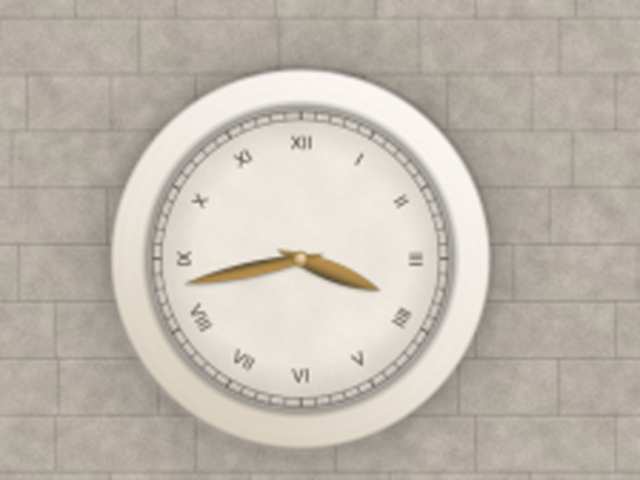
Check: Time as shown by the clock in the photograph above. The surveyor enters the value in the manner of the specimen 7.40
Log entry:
3.43
